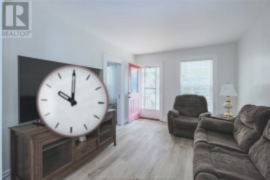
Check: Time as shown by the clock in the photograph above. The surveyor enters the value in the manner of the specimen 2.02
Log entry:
10.00
